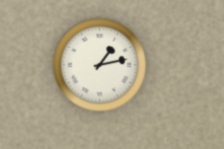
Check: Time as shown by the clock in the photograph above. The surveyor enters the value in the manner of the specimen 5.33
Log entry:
1.13
